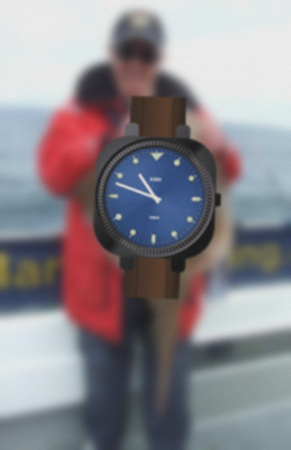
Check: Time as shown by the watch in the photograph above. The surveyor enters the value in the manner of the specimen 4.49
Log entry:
10.48
